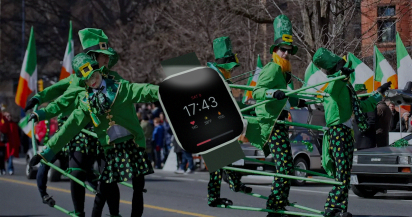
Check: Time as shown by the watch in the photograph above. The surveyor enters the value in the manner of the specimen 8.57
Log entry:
17.43
